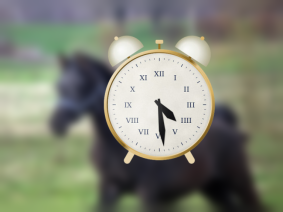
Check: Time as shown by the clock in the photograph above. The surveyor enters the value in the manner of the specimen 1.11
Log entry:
4.29
